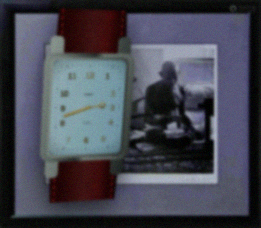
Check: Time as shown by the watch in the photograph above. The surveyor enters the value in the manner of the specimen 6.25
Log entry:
2.42
